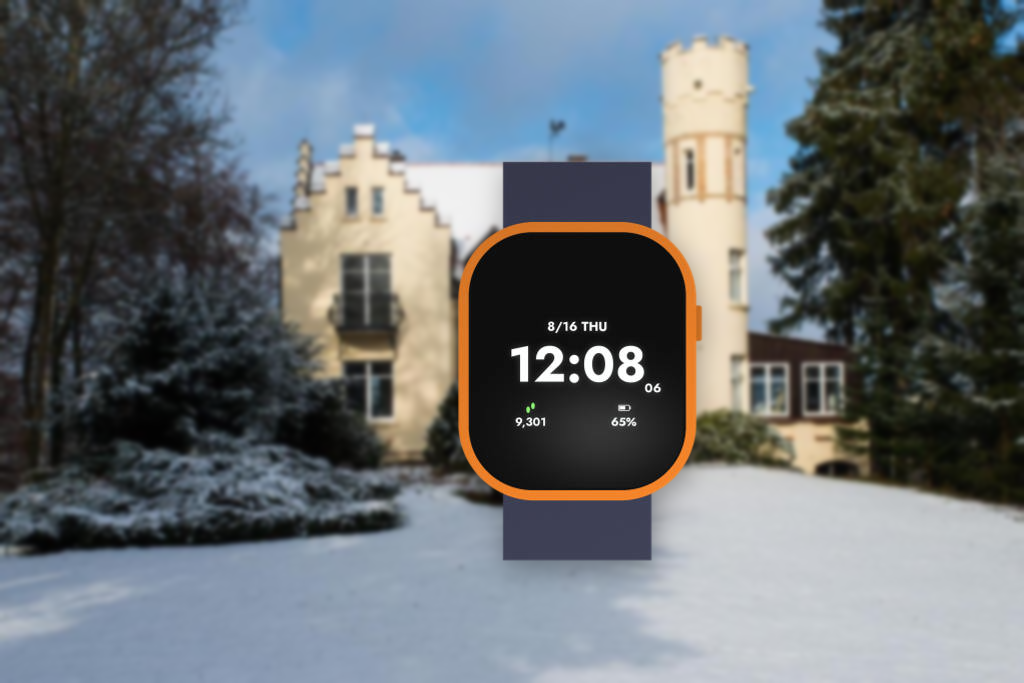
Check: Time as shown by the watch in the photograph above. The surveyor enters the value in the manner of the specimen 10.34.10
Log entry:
12.08.06
